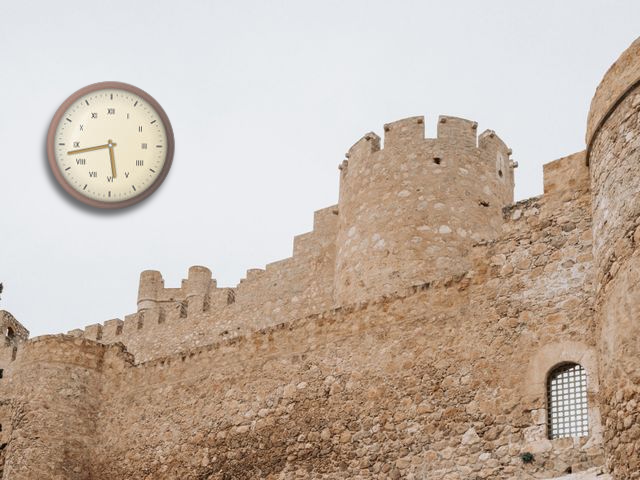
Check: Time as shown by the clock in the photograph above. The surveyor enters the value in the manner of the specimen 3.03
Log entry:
5.43
